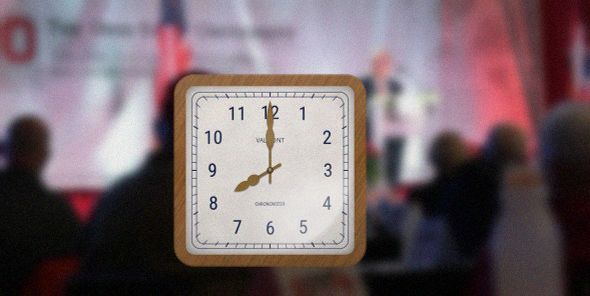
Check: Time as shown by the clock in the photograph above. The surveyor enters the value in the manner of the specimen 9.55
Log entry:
8.00
